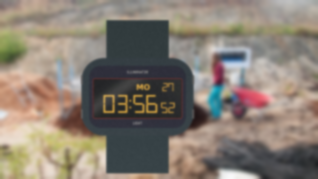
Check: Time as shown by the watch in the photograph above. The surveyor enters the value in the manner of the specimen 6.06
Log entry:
3.56
